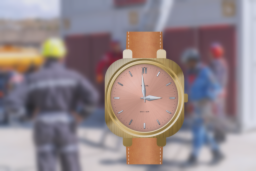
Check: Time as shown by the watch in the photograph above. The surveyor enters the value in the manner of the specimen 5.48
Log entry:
2.59
